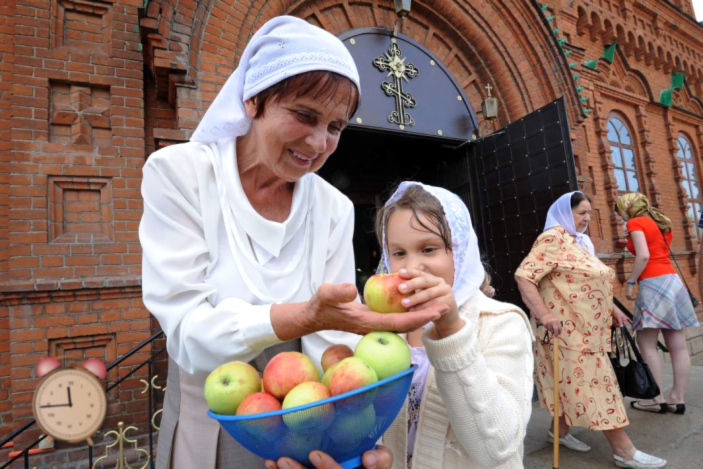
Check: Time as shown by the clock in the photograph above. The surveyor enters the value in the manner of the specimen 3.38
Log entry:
11.44
